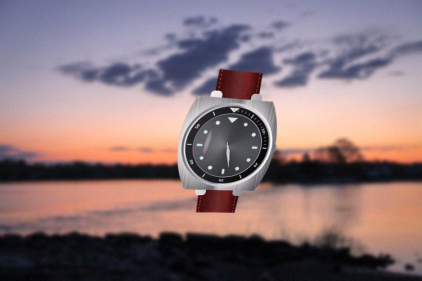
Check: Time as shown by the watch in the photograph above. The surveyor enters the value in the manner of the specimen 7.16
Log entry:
5.28
